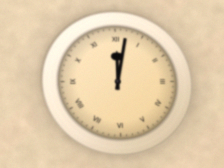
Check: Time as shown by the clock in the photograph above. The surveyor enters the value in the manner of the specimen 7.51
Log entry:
12.02
